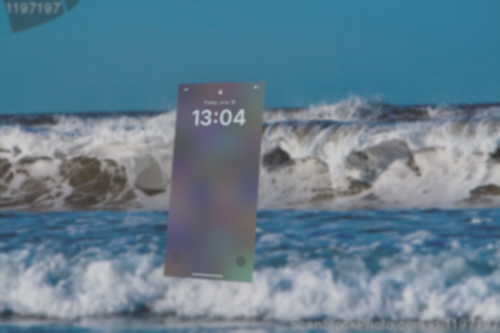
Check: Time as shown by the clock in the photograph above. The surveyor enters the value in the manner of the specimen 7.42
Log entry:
13.04
